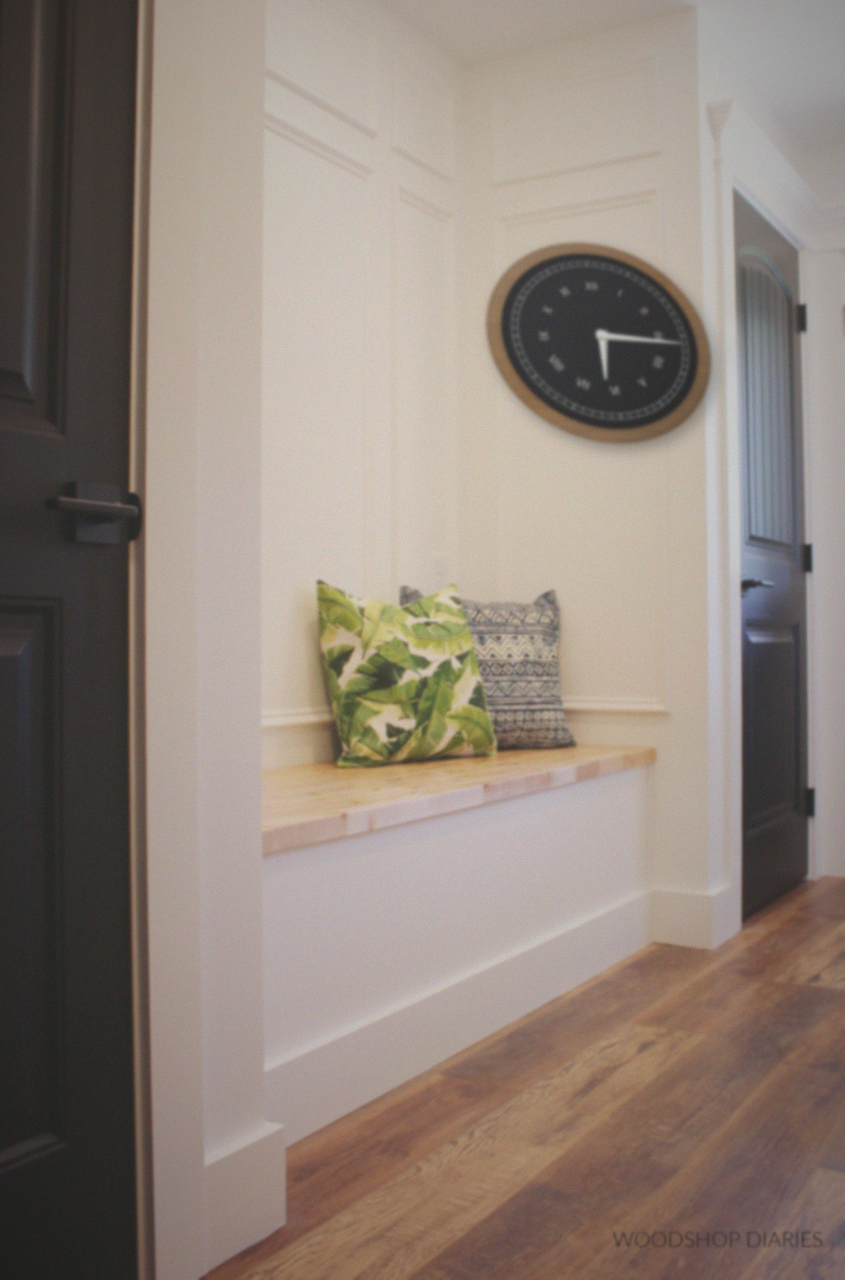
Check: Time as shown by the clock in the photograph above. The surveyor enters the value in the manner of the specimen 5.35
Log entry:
6.16
